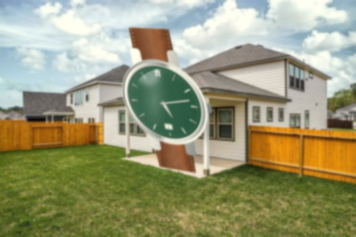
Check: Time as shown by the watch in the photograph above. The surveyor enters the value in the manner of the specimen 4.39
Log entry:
5.13
